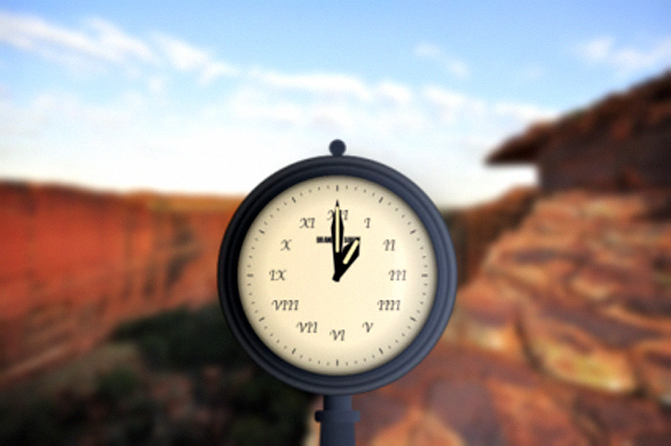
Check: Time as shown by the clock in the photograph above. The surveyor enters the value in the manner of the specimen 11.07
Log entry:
1.00
